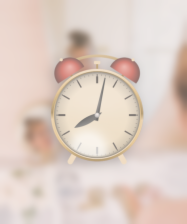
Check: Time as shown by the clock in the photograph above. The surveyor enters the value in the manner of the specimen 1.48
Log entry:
8.02
